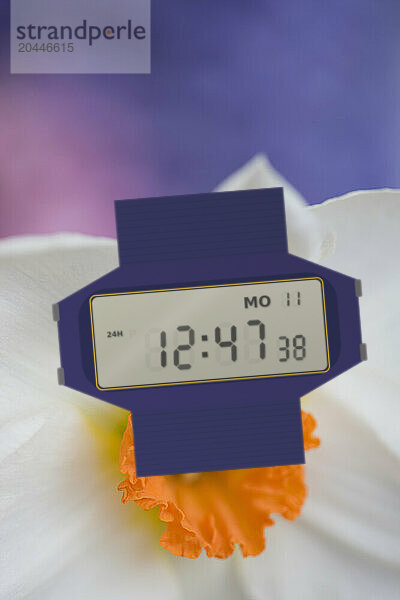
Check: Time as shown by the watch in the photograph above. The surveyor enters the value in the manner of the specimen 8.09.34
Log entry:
12.47.38
